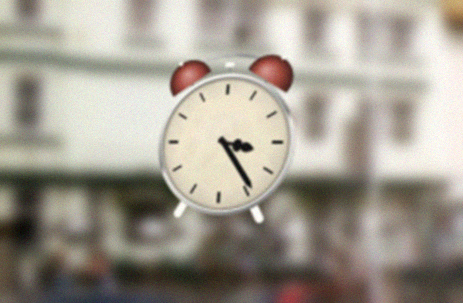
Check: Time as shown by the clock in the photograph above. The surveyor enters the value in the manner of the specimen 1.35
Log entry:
3.24
